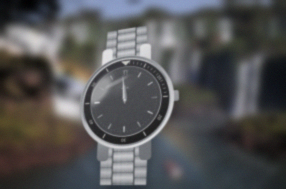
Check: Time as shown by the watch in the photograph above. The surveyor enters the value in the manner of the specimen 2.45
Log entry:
11.59
